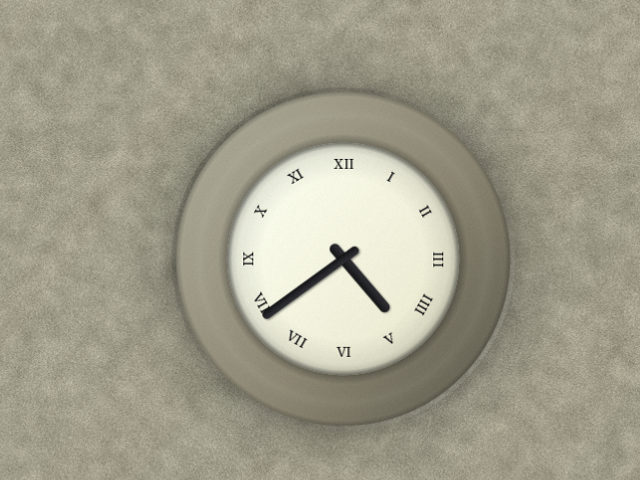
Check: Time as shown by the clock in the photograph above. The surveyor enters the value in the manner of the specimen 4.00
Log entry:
4.39
